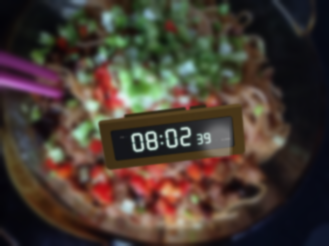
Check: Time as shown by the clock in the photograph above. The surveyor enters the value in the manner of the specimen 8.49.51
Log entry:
8.02.39
